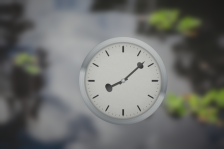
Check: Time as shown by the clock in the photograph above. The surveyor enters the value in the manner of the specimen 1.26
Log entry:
8.08
